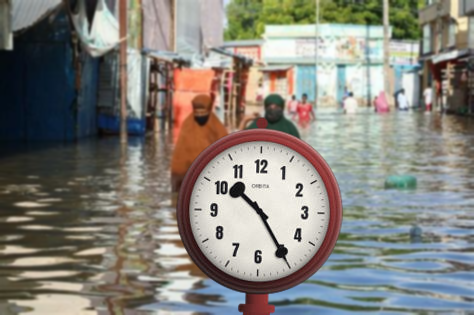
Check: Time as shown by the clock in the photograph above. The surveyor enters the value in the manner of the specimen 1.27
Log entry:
10.25
